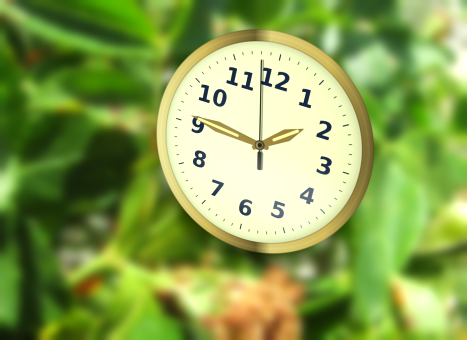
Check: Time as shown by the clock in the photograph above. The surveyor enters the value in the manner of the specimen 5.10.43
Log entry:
1.45.58
